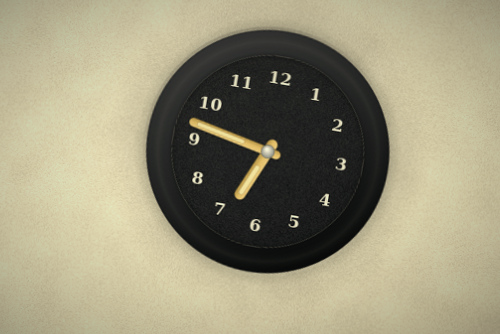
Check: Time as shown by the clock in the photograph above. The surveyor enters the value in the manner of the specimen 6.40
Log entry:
6.47
